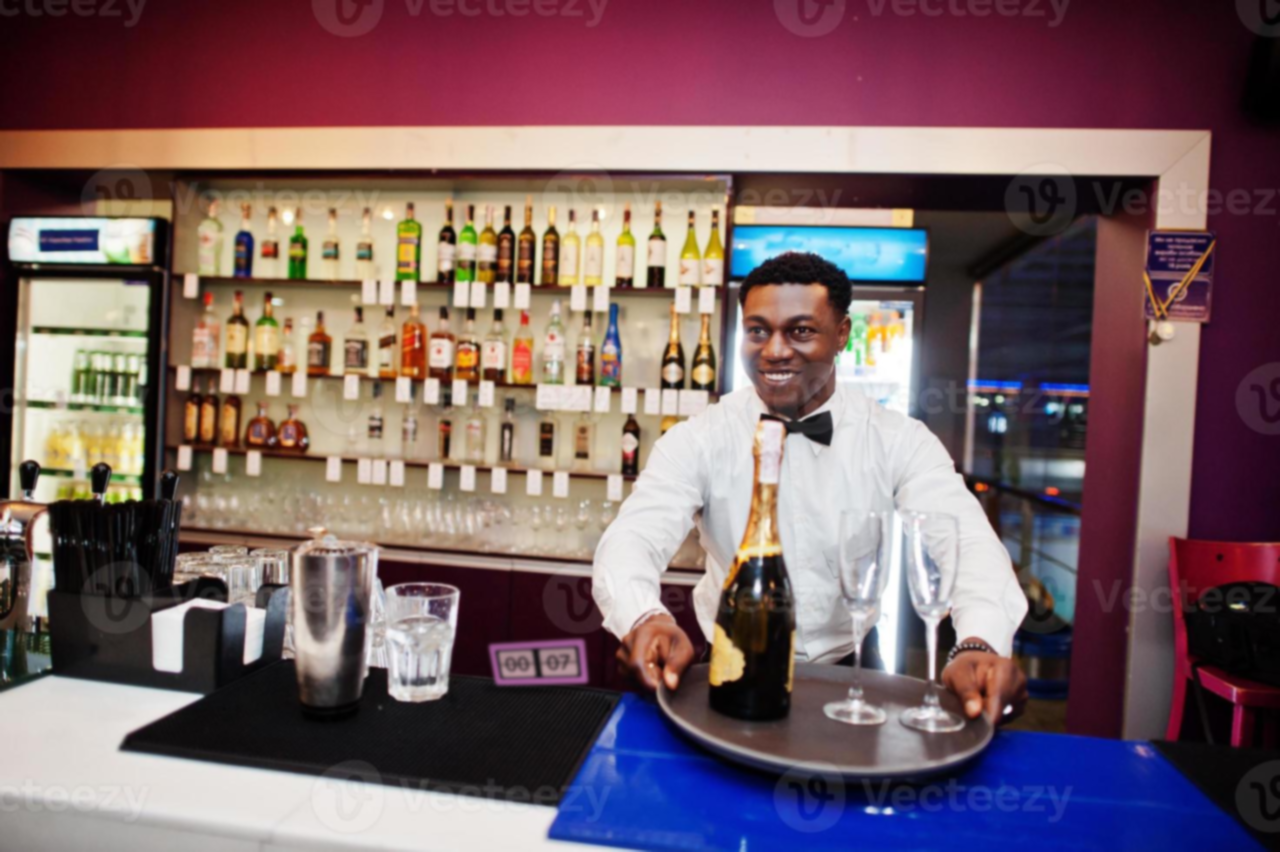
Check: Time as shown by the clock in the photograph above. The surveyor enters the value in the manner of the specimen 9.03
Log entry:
0.07
